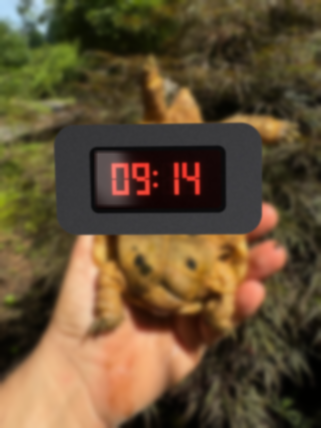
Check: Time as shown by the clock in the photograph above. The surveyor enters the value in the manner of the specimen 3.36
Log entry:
9.14
